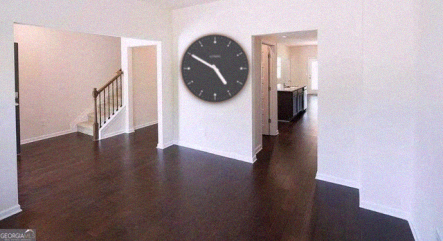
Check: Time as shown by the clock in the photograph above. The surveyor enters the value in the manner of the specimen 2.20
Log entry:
4.50
